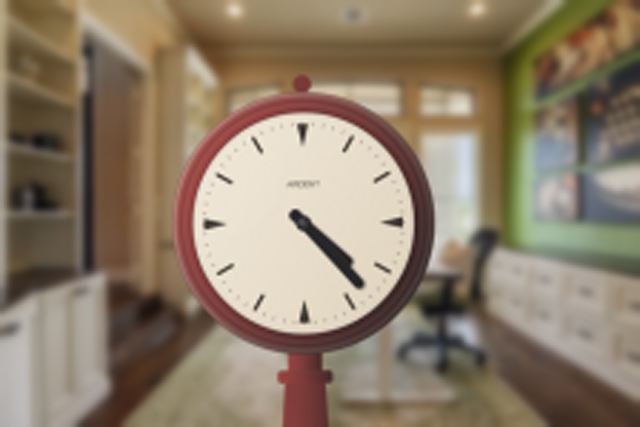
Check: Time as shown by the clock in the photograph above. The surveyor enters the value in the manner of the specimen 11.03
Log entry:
4.23
